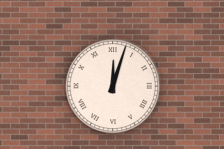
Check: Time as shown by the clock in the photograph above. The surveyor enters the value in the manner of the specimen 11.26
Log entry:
12.03
